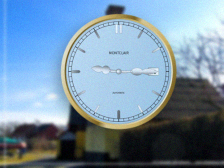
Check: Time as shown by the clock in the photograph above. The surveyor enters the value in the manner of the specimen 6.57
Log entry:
9.15
